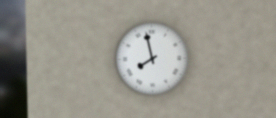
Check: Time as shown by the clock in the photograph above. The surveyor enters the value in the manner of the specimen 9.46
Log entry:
7.58
